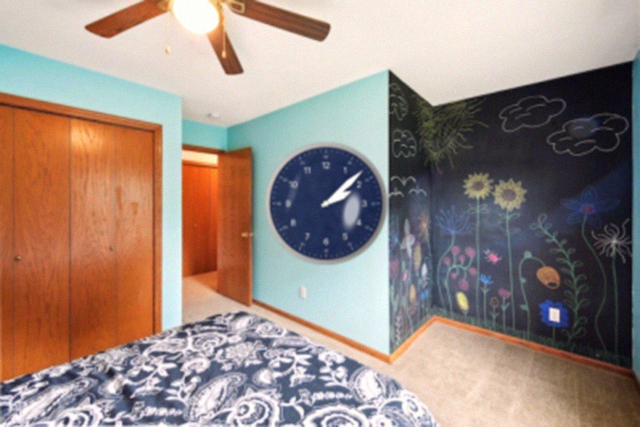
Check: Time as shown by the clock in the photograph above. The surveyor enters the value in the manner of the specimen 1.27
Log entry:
2.08
